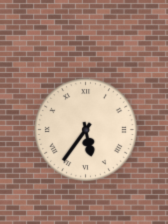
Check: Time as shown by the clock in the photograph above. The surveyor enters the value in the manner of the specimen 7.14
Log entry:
5.36
